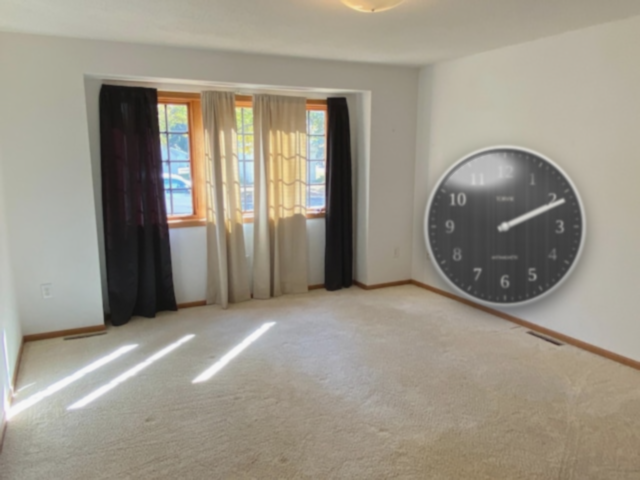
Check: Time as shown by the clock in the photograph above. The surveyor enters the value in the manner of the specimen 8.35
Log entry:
2.11
